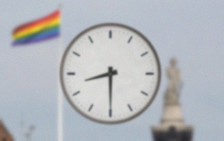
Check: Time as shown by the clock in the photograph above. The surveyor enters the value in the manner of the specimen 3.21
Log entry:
8.30
